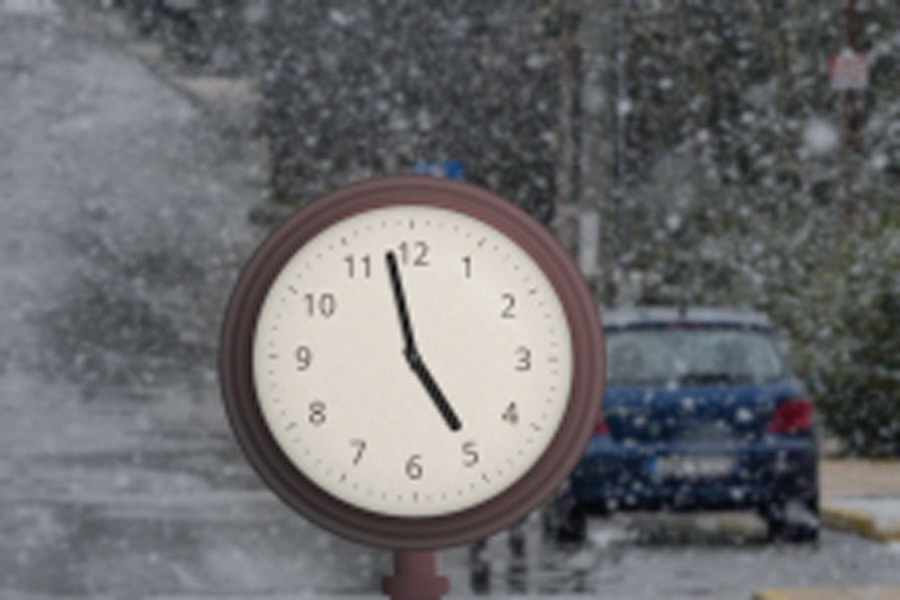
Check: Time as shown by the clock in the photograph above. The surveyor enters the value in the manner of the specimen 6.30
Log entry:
4.58
